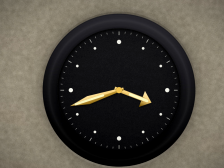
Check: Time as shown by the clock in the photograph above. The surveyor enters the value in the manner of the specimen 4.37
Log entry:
3.42
